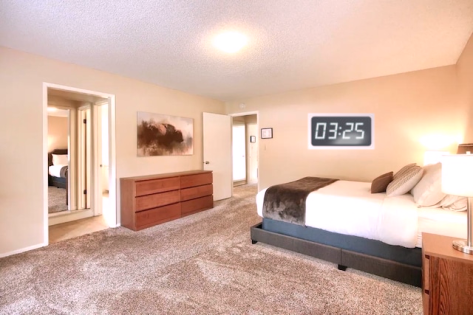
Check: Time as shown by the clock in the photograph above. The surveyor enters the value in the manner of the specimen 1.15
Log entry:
3.25
